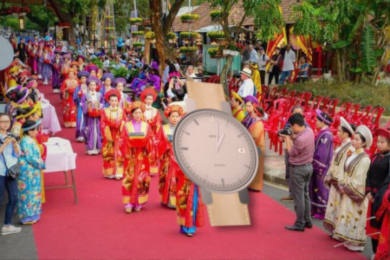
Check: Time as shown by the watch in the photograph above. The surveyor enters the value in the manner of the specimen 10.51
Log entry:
1.02
